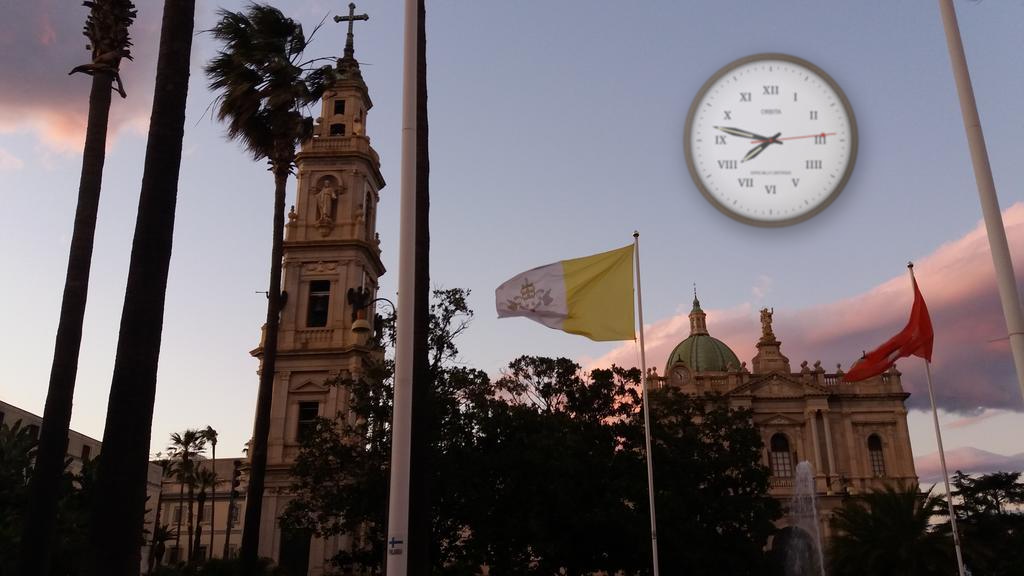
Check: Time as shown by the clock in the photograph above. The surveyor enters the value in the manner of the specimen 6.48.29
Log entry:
7.47.14
